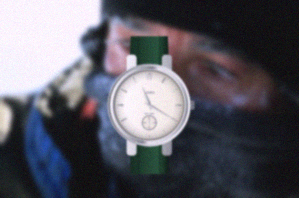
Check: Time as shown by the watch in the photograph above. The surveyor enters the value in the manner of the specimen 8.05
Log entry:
11.20
